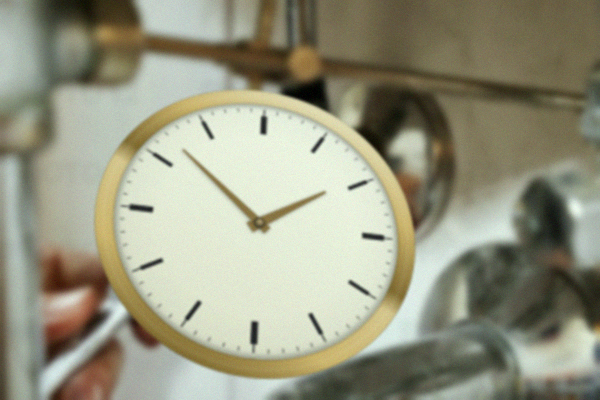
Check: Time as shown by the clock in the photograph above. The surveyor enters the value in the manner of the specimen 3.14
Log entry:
1.52
